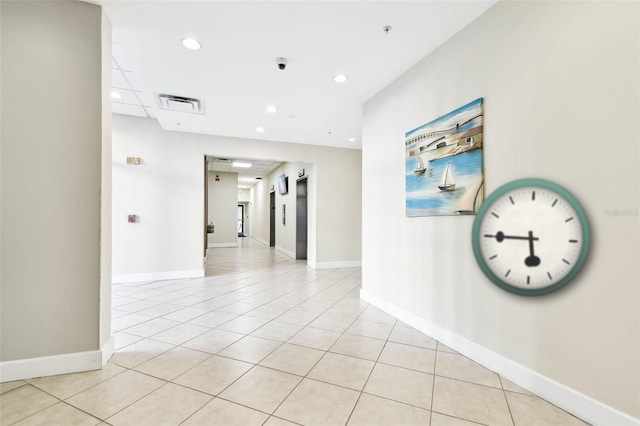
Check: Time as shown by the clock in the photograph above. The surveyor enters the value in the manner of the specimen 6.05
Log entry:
5.45
